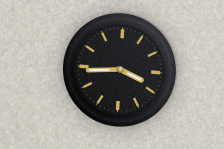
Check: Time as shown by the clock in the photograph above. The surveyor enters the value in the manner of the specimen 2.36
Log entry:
3.44
